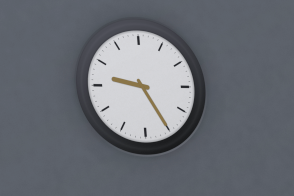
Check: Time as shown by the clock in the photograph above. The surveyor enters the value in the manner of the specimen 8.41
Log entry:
9.25
